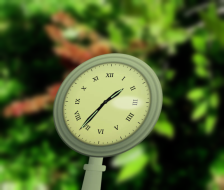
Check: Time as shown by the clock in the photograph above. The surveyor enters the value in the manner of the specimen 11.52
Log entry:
1.36
